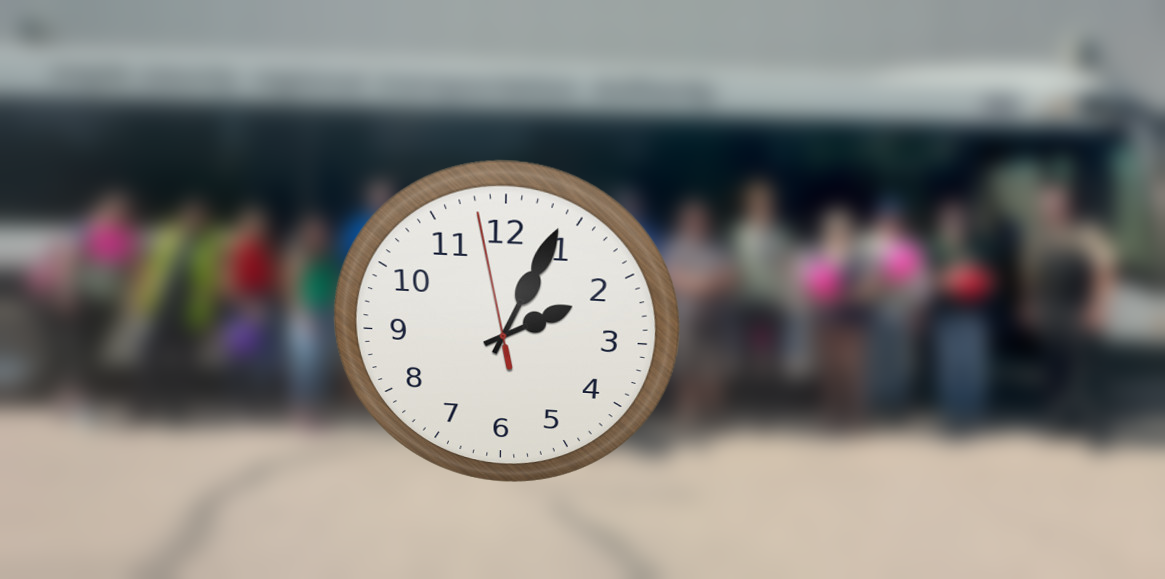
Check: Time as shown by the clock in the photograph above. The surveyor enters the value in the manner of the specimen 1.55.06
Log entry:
2.03.58
